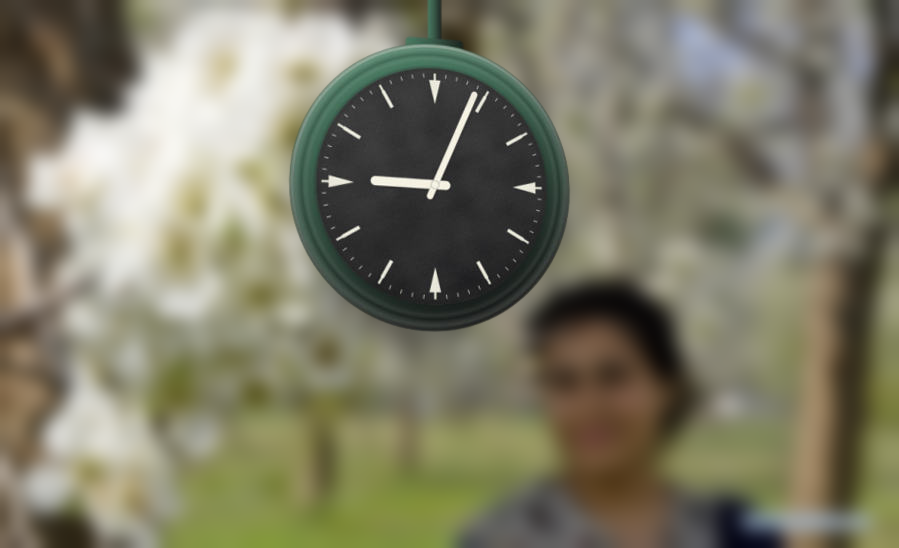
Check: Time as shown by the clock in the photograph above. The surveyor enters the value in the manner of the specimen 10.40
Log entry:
9.04
